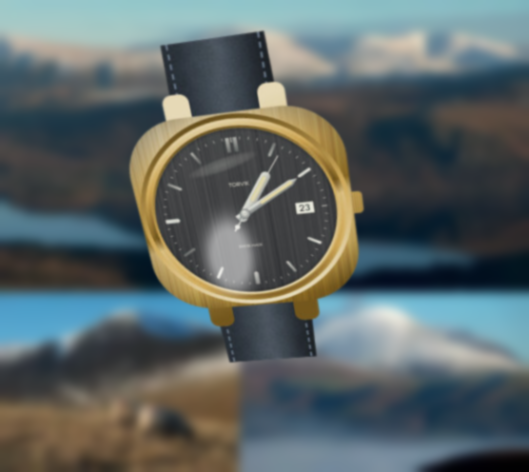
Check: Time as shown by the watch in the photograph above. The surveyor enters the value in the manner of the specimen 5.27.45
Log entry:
1.10.06
